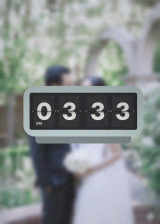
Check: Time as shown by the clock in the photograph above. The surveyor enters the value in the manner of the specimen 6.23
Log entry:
3.33
